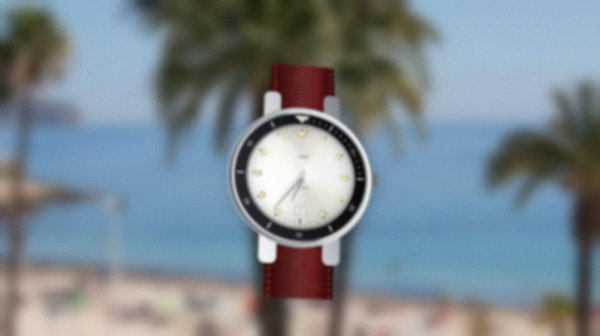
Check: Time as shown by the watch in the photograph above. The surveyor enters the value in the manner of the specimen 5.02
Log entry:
6.36
